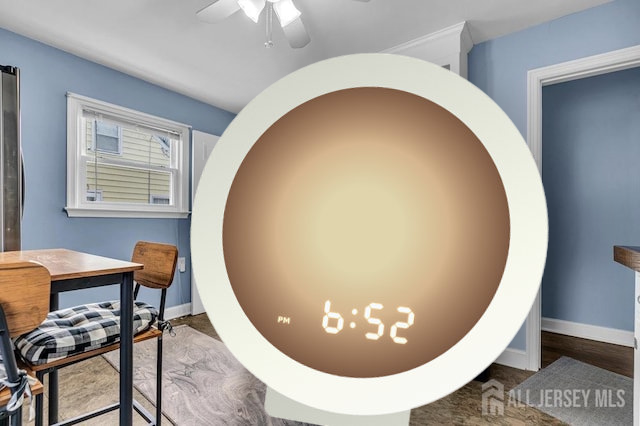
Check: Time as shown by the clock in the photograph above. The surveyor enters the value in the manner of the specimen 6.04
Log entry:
6.52
